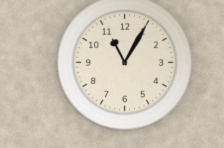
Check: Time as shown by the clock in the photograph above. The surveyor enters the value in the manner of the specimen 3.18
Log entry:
11.05
